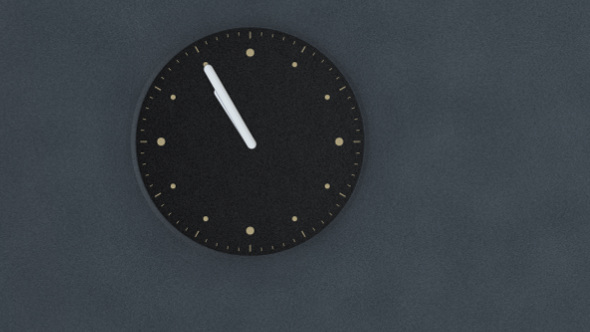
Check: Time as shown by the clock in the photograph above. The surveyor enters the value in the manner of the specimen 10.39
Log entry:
10.55
